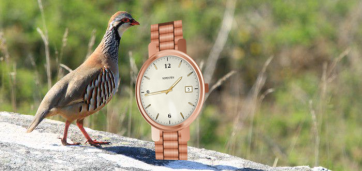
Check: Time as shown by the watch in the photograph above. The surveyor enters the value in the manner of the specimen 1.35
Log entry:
1.44
